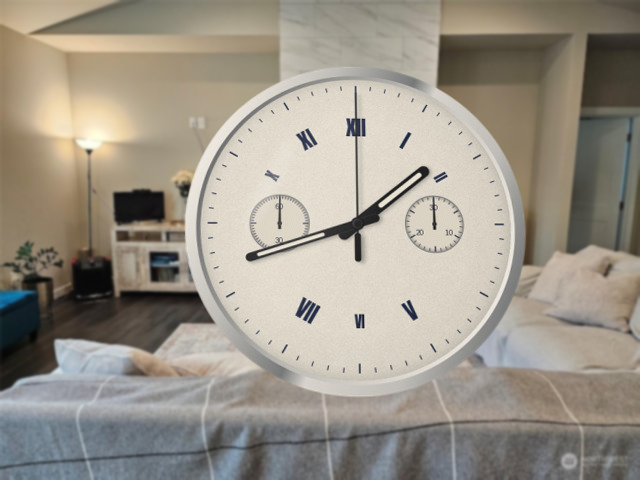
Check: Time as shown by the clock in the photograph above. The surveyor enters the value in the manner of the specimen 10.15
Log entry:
1.42
